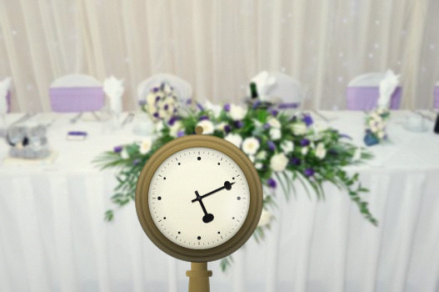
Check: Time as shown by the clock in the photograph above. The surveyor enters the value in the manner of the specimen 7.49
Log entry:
5.11
